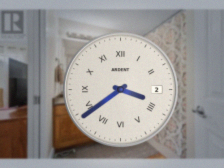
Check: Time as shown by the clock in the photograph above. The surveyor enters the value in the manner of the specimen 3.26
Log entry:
3.39
